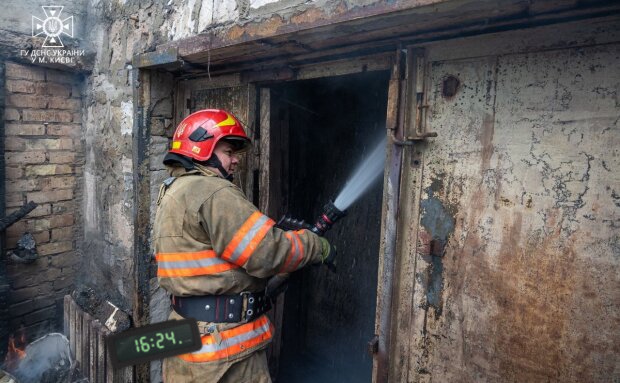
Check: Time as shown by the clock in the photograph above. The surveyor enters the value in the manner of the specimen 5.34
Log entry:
16.24
